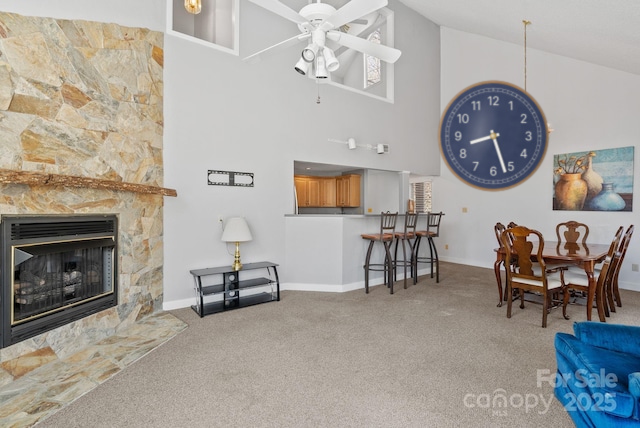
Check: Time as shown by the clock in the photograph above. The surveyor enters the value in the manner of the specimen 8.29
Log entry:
8.27
